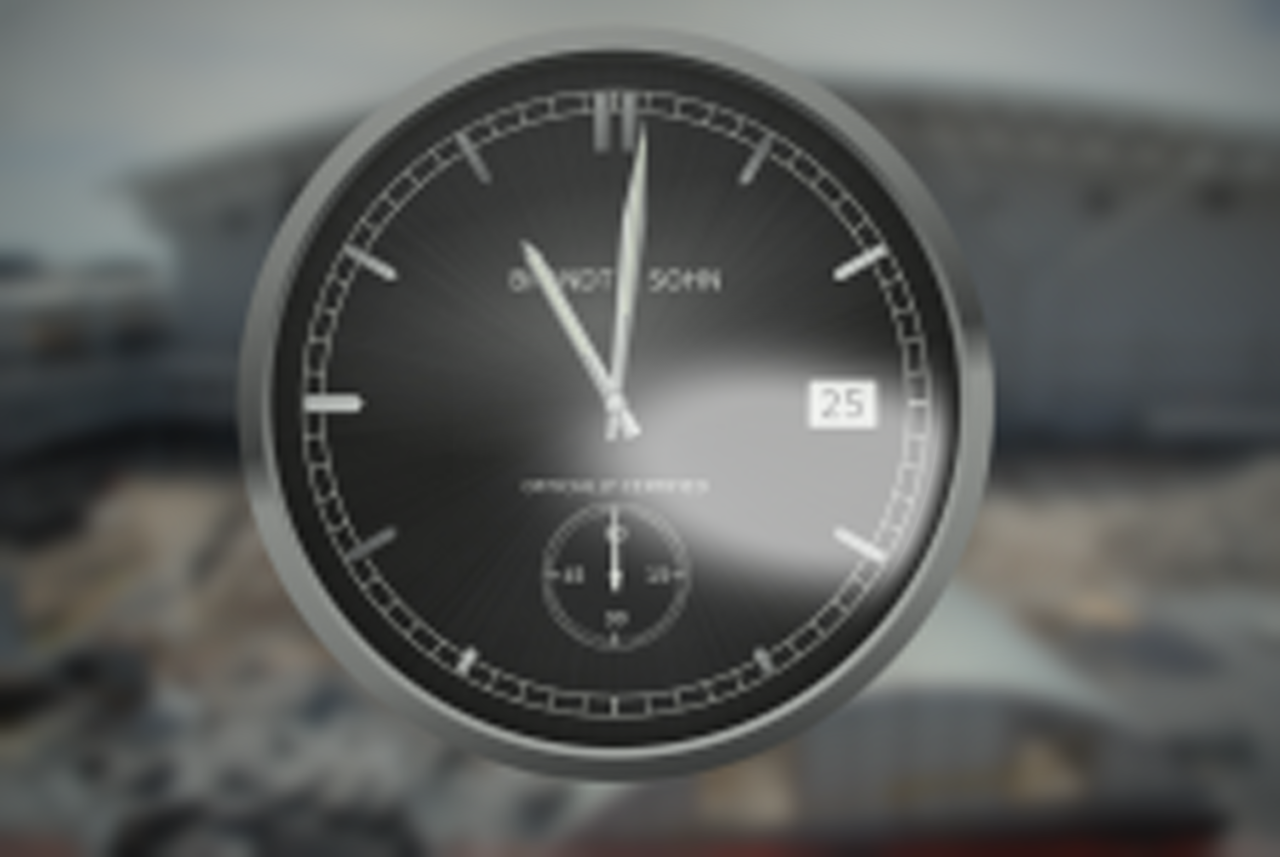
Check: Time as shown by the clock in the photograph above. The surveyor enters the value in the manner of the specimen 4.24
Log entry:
11.01
